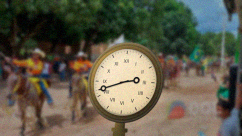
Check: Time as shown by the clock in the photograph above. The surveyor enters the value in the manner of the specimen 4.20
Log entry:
2.42
